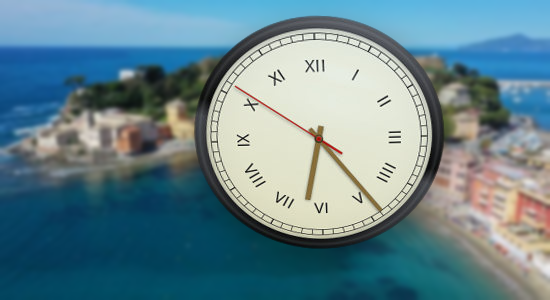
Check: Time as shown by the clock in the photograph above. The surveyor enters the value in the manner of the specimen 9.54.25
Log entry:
6.23.51
